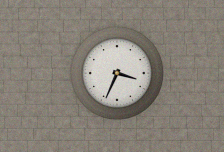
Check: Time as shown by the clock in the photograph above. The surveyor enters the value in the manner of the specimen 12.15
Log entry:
3.34
